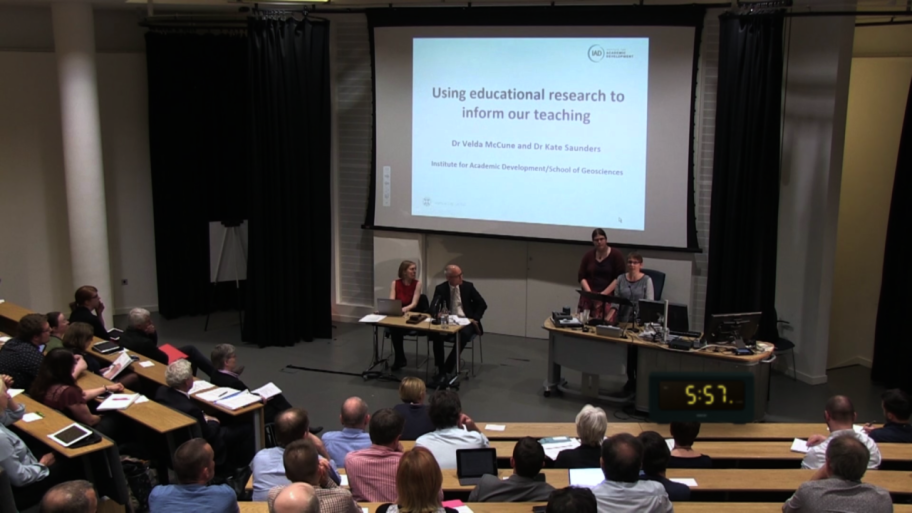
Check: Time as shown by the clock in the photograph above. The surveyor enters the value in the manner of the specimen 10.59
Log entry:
5.57
